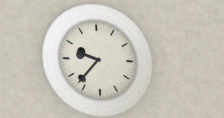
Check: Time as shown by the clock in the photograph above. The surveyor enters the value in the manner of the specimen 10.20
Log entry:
9.37
